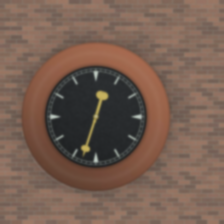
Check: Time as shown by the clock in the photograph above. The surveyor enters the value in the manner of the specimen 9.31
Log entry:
12.33
